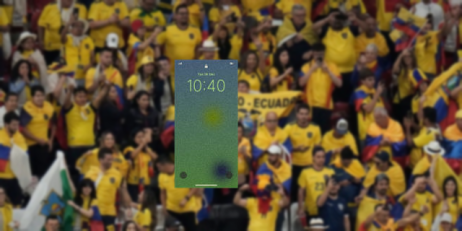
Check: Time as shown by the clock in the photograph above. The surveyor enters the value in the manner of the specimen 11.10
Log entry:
10.40
